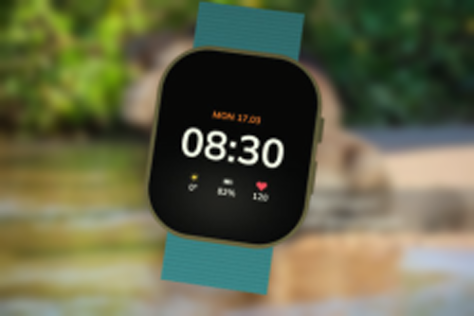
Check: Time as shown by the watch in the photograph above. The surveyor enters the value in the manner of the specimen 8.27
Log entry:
8.30
